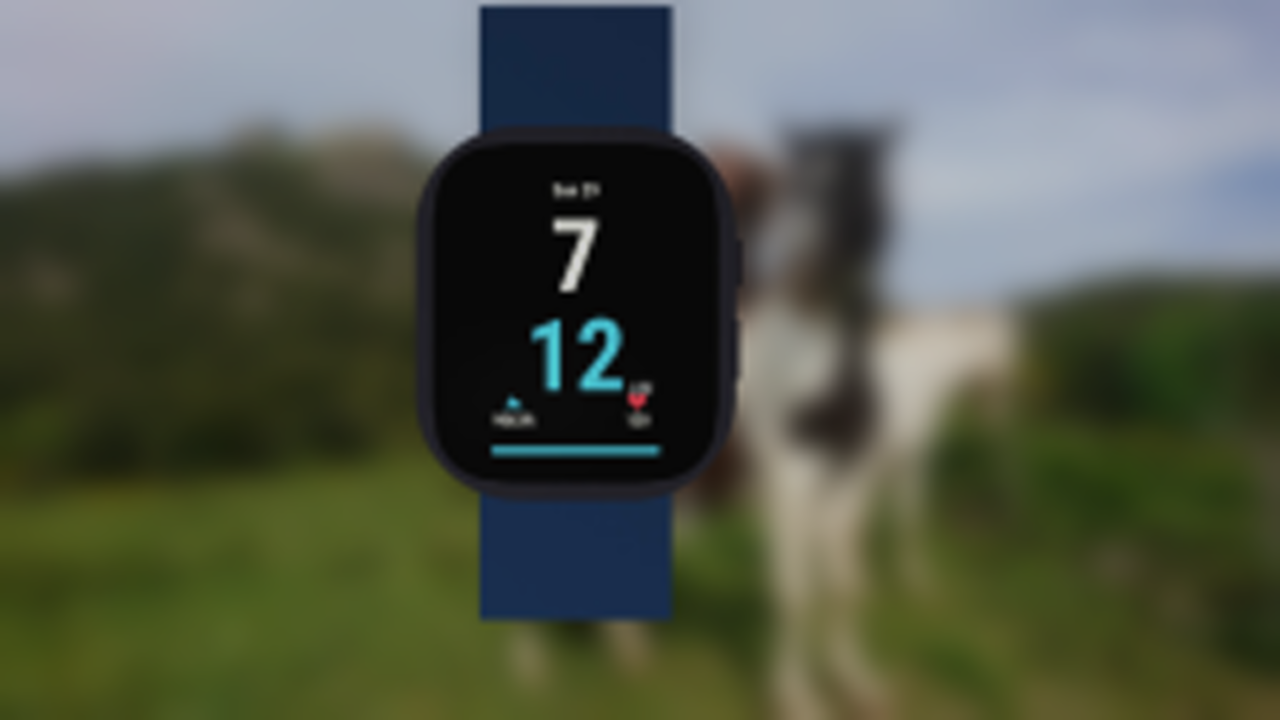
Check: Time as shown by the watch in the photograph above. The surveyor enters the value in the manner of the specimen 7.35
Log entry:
7.12
